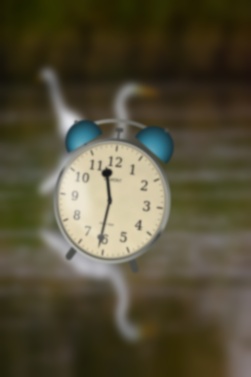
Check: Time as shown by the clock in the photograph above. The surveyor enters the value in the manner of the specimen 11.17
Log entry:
11.31
